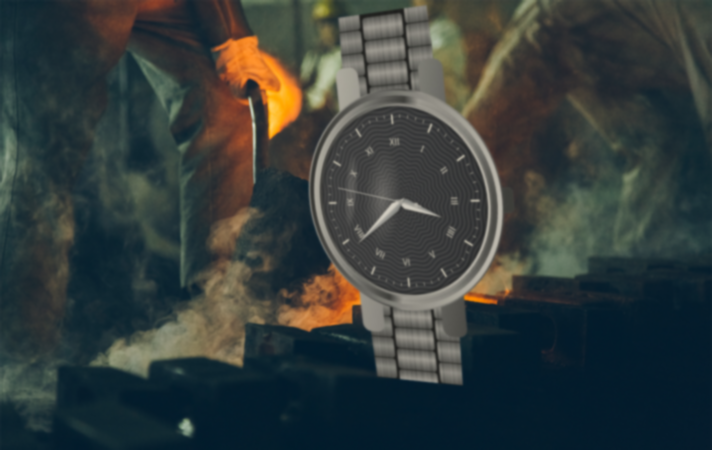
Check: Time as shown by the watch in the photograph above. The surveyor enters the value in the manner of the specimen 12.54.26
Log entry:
3.38.47
